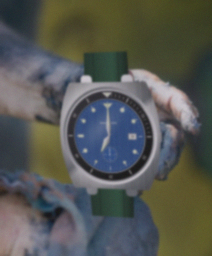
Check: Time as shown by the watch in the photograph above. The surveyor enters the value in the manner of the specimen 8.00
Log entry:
7.00
